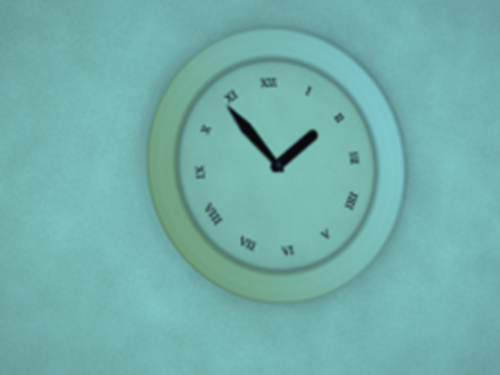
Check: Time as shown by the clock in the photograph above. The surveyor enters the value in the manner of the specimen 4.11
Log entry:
1.54
